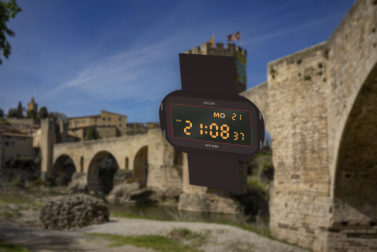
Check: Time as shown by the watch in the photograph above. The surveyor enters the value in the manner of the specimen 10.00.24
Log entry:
21.08.37
